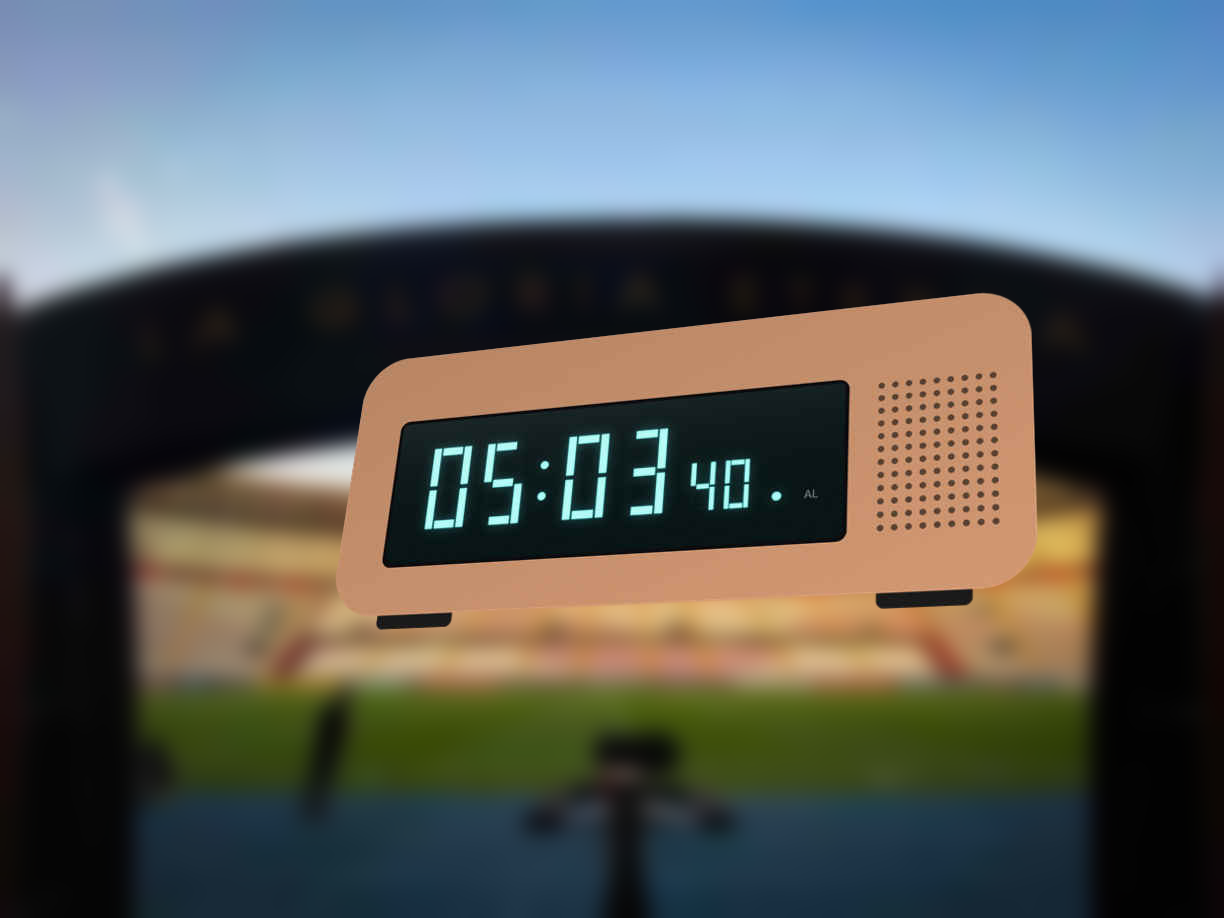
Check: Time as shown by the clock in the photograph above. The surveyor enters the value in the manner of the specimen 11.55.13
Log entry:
5.03.40
